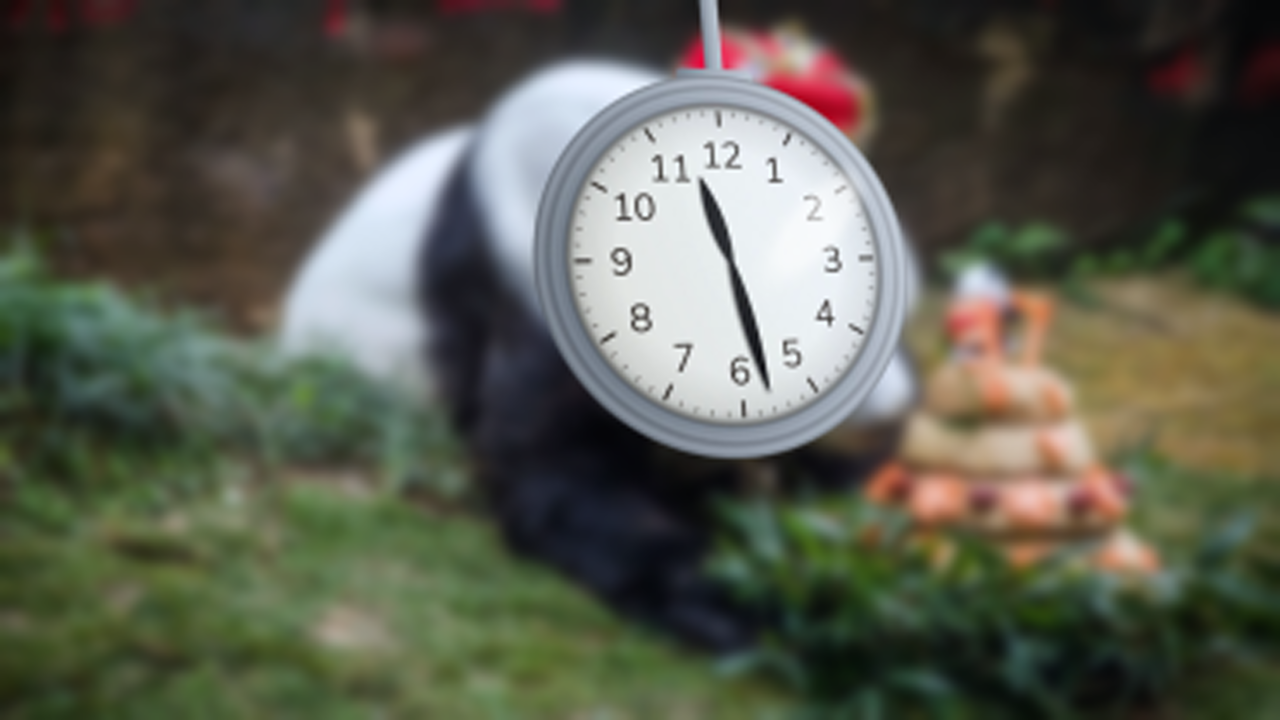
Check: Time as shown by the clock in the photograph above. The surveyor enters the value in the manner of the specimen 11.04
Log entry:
11.28
